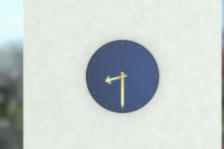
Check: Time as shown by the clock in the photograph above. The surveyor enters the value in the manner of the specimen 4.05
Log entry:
8.30
